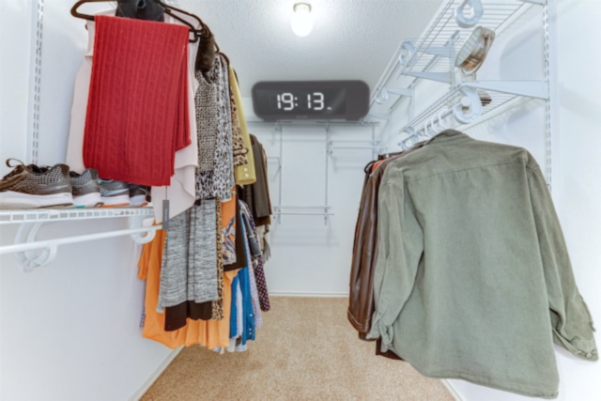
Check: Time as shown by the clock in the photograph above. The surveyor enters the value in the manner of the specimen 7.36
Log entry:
19.13
